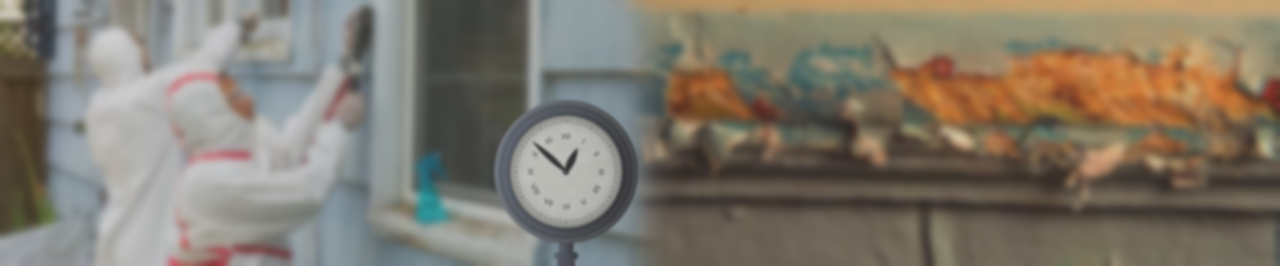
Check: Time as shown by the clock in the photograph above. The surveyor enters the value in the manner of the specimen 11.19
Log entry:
12.52
